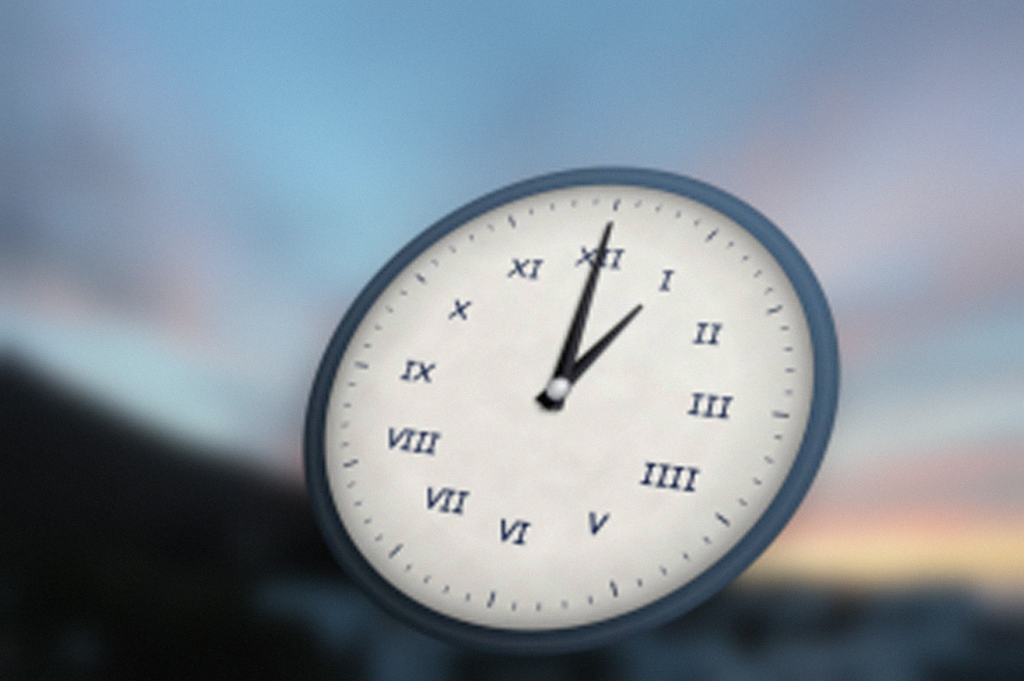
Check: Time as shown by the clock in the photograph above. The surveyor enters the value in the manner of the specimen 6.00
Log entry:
1.00
